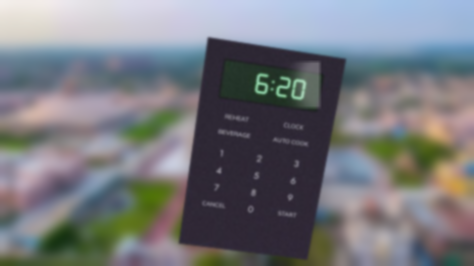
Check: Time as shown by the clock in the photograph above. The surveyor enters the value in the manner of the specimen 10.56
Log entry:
6.20
